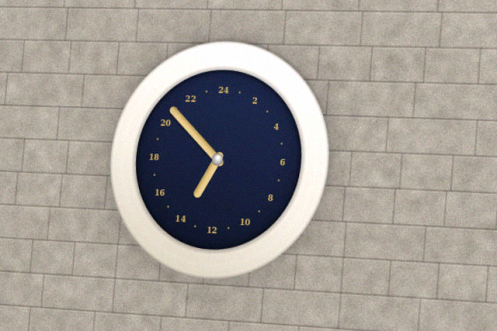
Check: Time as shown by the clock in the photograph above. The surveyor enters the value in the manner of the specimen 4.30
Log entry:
13.52
